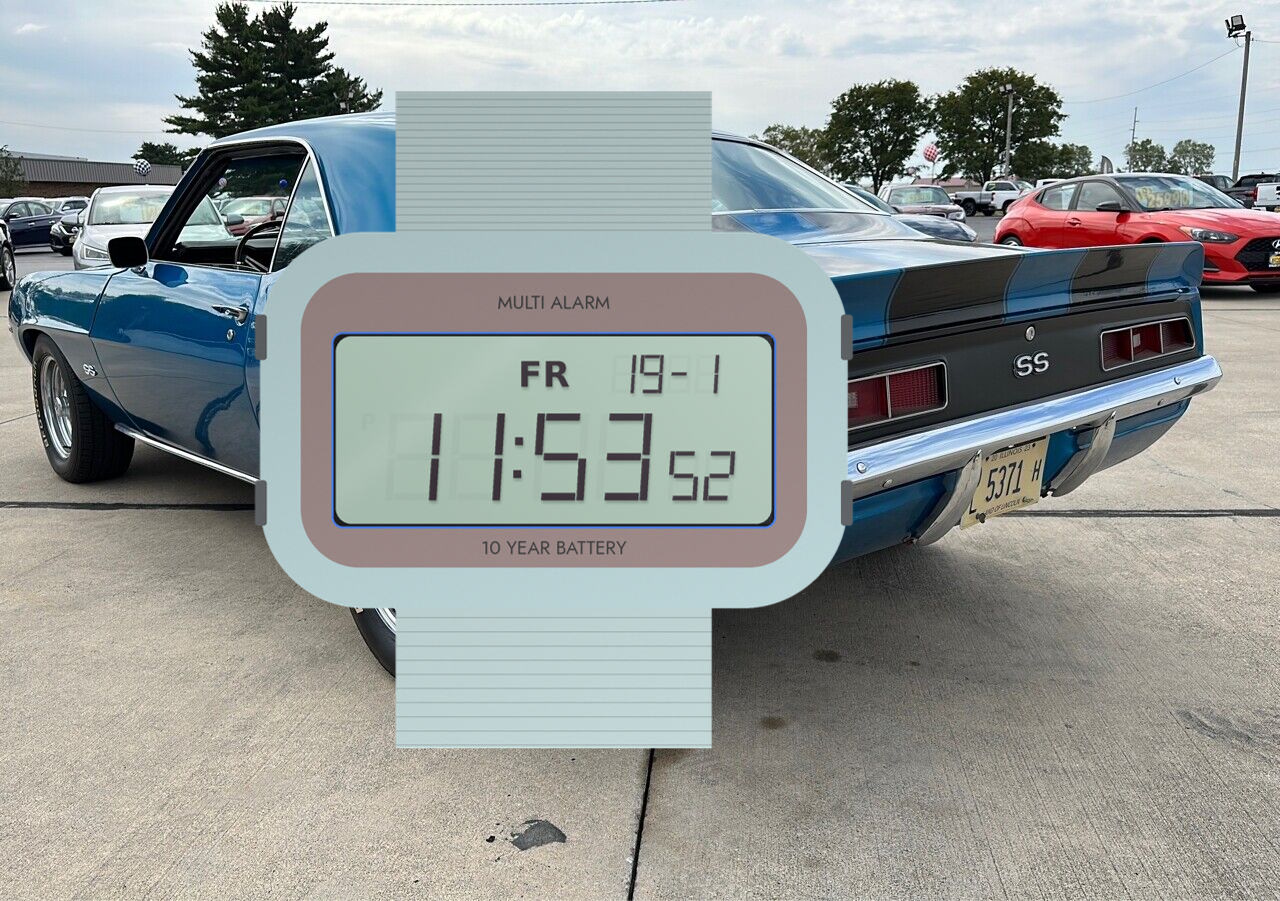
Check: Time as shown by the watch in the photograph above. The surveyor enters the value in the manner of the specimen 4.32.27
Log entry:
11.53.52
